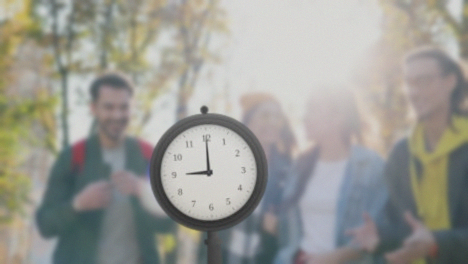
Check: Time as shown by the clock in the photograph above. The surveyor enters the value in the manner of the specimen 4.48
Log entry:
9.00
